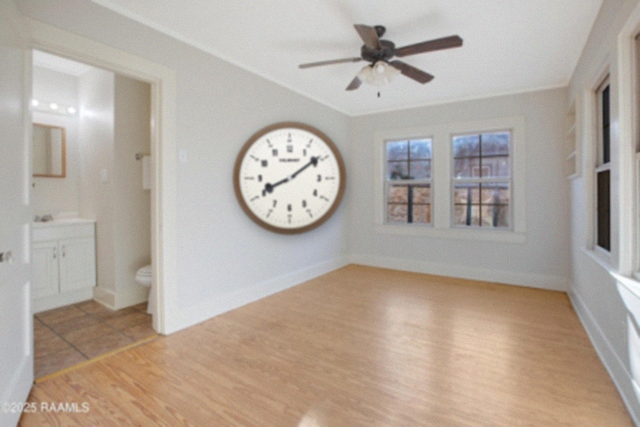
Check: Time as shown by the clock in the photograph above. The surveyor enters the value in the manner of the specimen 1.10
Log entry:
8.09
